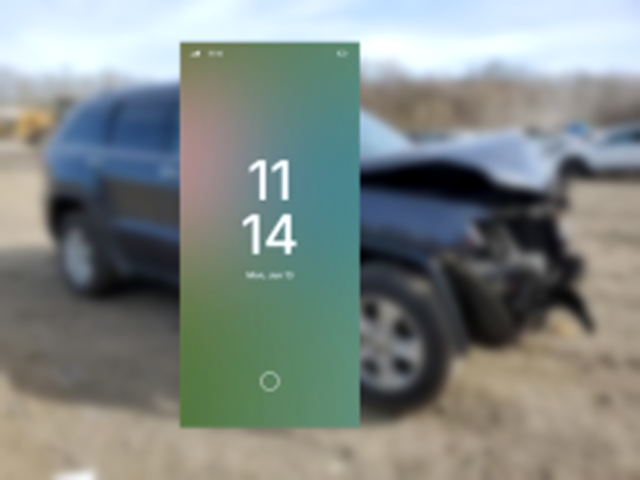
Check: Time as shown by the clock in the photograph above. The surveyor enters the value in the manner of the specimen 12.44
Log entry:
11.14
